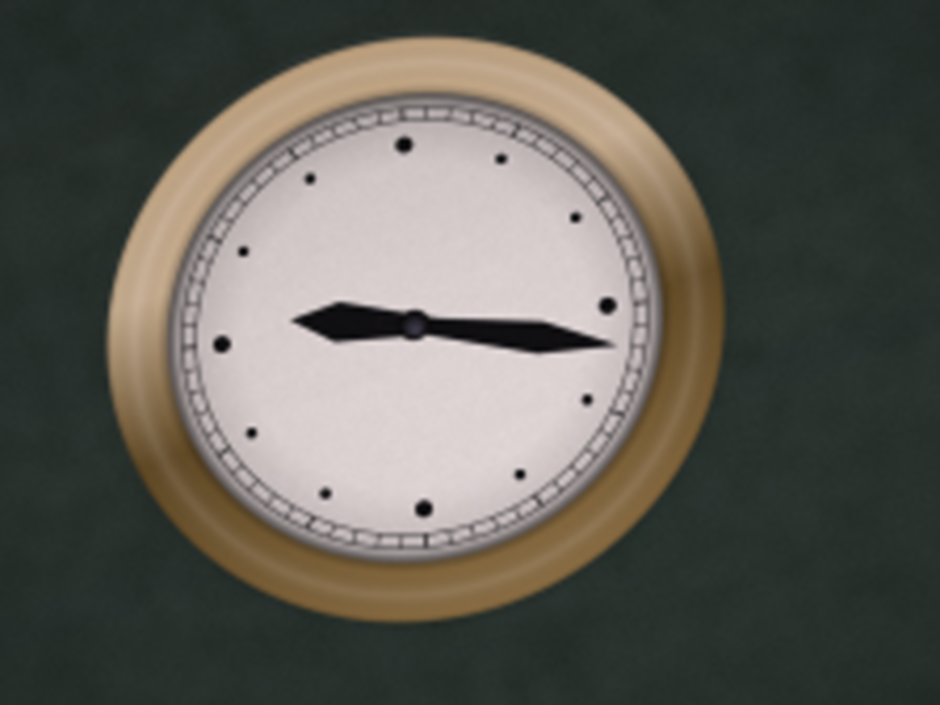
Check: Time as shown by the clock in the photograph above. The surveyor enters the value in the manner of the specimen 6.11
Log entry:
9.17
